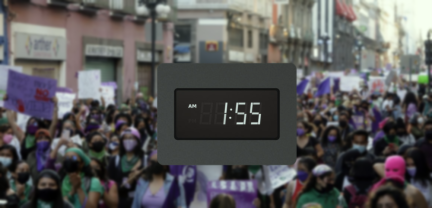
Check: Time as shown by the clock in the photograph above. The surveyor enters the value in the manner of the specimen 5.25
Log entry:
1.55
